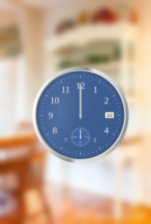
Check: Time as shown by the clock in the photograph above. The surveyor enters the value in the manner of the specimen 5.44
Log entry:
12.00
